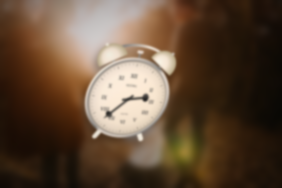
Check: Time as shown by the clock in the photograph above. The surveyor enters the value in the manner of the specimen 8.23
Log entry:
2.37
